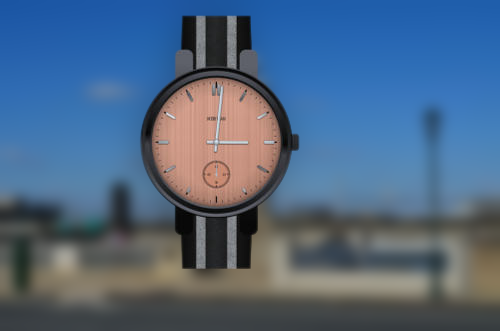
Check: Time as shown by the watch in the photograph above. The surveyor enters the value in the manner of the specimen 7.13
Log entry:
3.01
